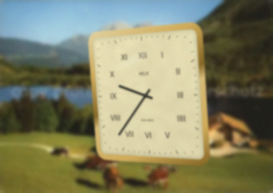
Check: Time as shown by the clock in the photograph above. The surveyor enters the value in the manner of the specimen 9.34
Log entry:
9.37
